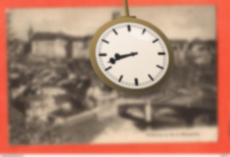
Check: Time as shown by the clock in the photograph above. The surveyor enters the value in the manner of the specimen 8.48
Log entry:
8.42
